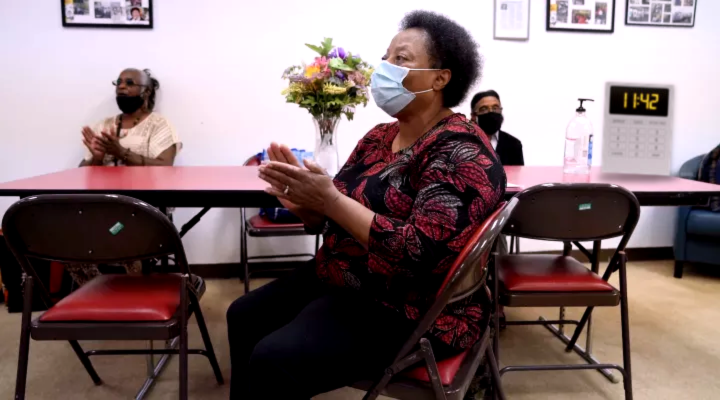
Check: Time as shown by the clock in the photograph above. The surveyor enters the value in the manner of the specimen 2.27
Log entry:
11.42
